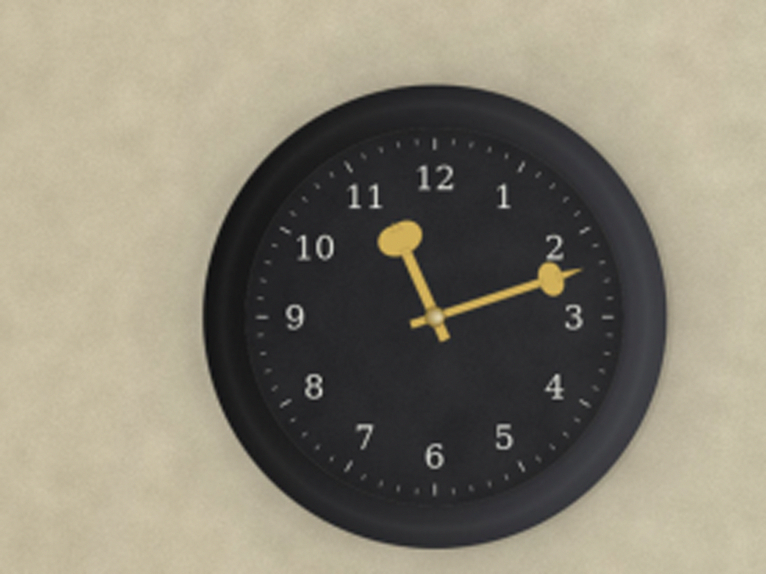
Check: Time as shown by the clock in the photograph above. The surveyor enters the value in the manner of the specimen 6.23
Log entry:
11.12
